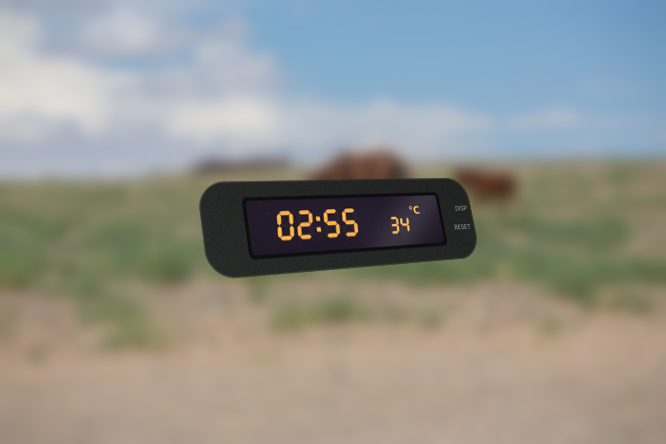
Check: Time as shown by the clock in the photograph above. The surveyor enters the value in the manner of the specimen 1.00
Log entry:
2.55
